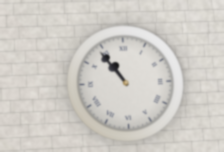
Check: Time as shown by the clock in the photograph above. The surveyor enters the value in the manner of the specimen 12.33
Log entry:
10.54
